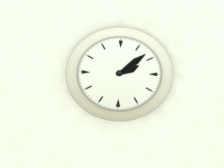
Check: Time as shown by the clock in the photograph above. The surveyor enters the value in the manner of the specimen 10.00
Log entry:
2.08
